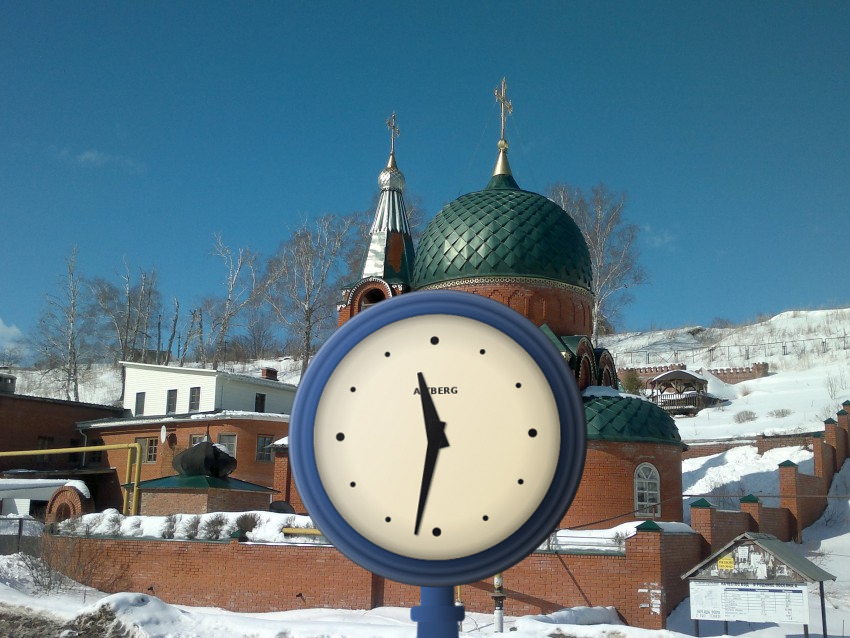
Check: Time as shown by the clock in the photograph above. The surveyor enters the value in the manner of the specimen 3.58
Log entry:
11.32
